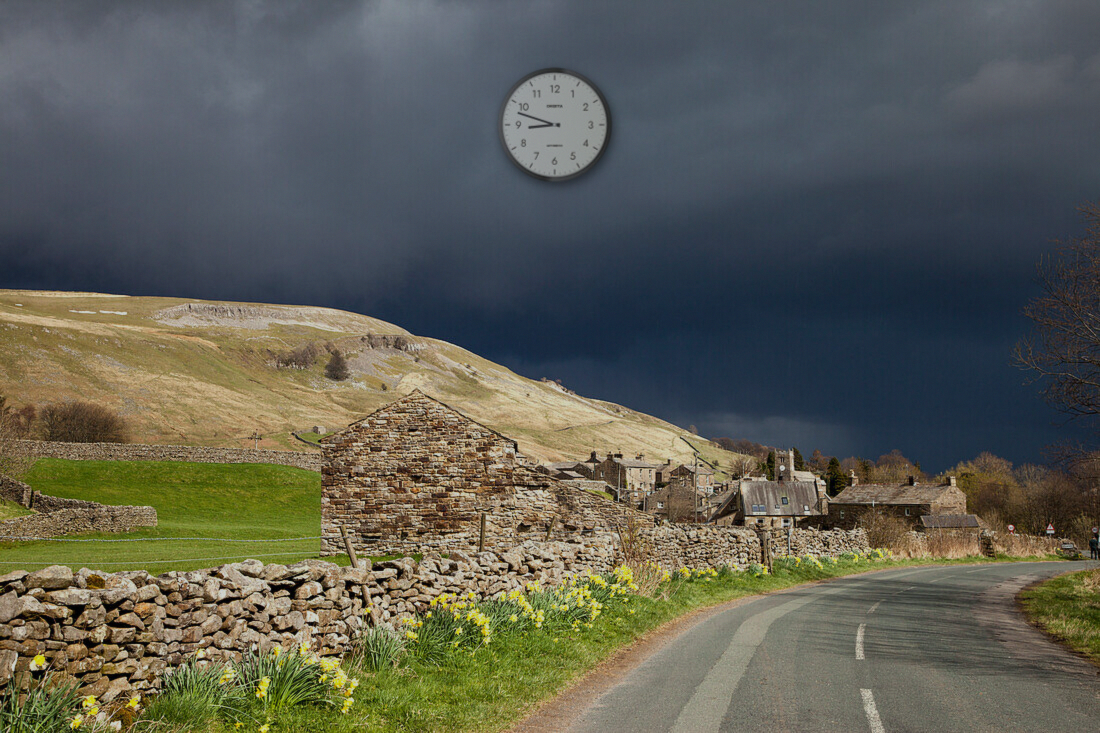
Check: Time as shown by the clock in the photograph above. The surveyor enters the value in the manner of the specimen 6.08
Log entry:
8.48
